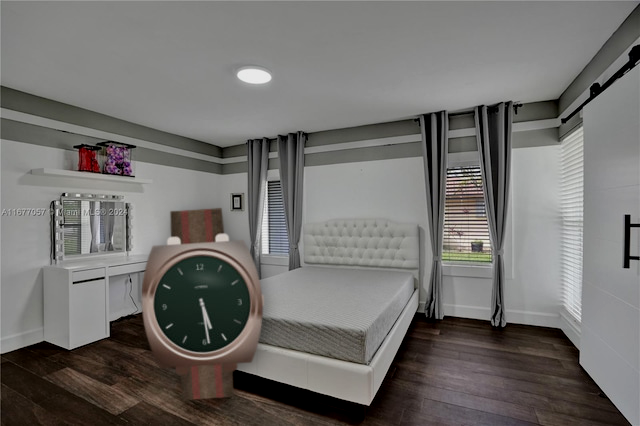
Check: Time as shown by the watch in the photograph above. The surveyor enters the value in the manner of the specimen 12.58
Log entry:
5.29
